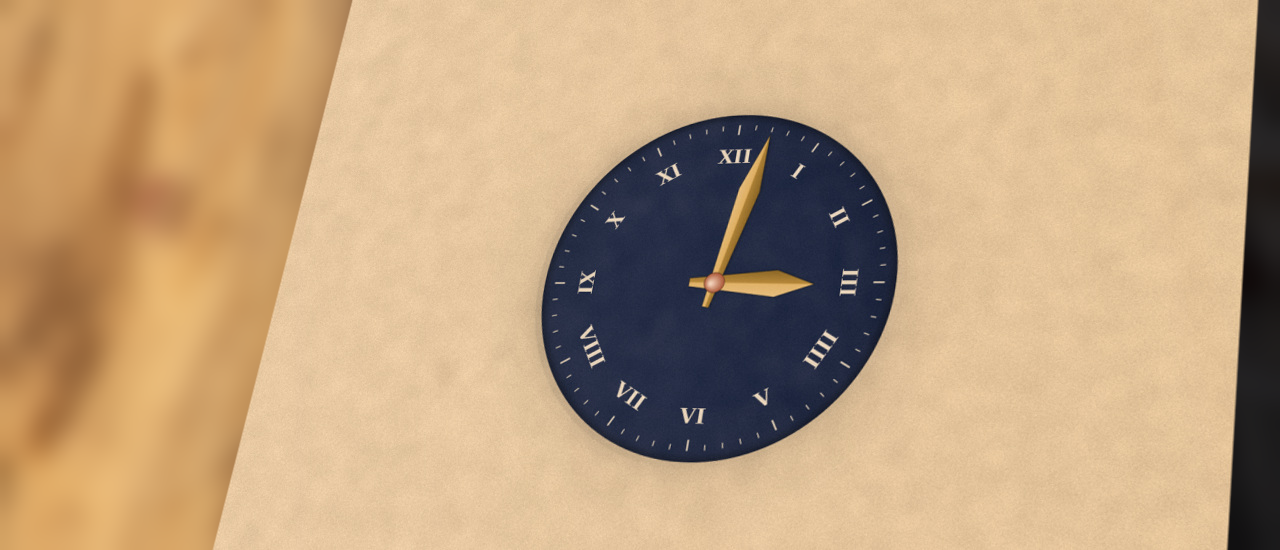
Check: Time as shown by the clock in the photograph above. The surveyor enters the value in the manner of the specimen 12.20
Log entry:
3.02
